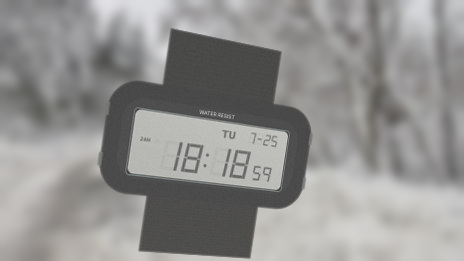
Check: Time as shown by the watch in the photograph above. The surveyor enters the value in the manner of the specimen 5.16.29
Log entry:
18.18.59
